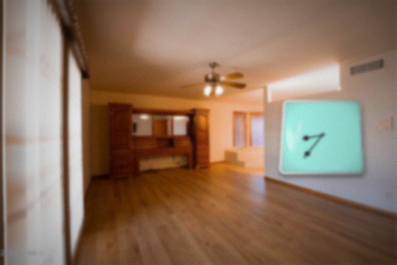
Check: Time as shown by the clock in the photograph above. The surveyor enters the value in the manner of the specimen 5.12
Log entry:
8.36
